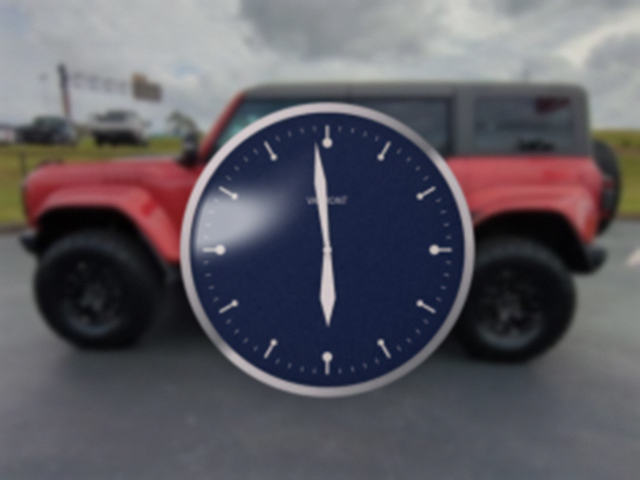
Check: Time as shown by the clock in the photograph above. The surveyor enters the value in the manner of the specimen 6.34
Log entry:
5.59
